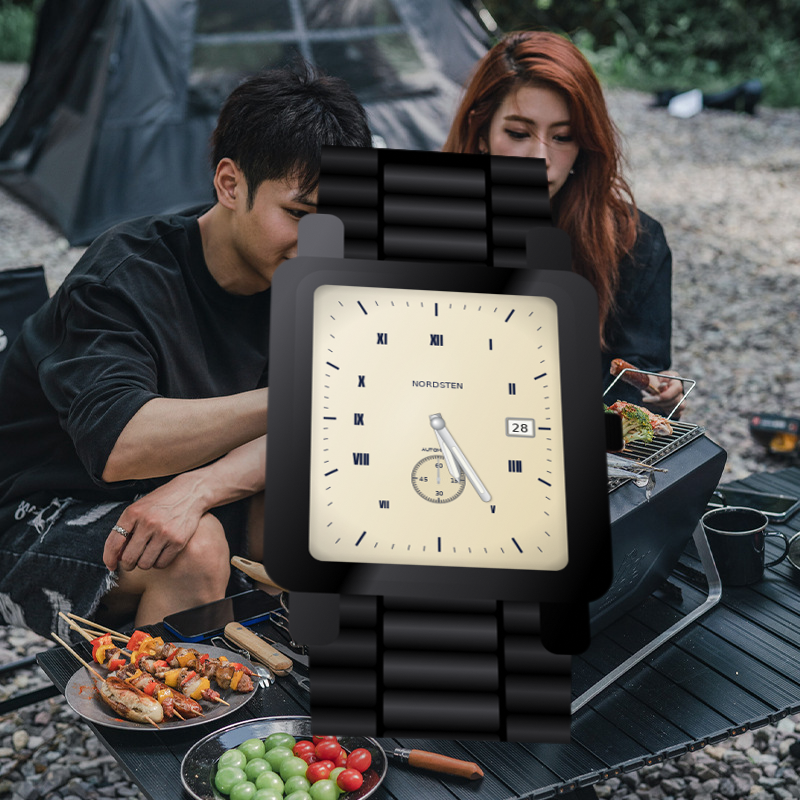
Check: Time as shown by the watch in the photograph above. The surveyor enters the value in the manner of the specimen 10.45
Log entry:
5.25
